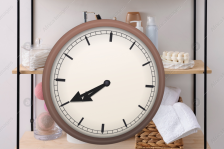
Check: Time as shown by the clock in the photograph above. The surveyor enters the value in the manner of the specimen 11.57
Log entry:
7.40
